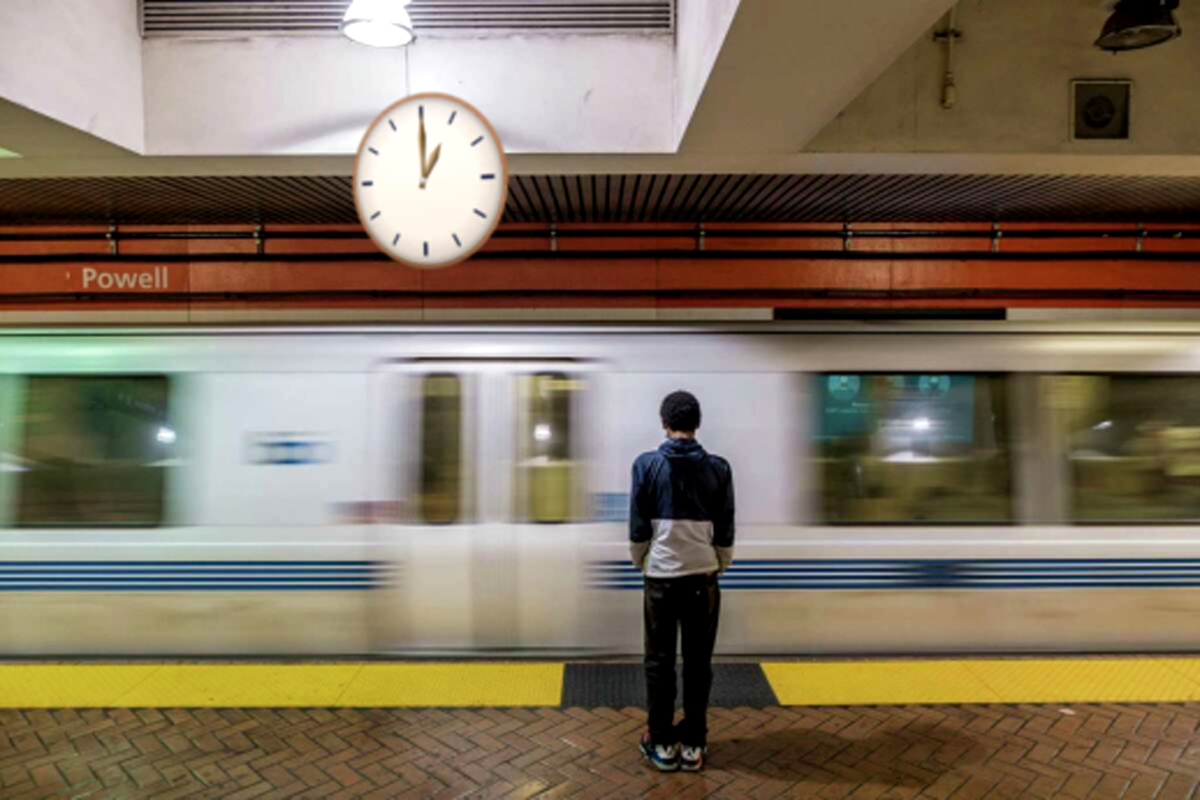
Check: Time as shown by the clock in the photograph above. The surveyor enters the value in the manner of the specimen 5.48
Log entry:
1.00
